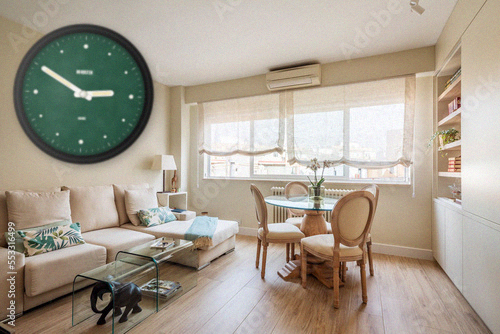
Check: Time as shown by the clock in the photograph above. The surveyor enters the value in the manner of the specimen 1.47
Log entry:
2.50
